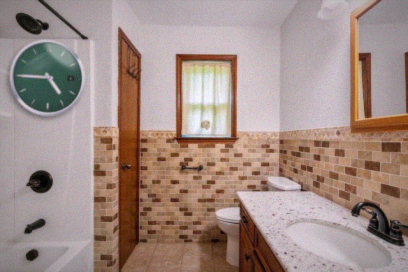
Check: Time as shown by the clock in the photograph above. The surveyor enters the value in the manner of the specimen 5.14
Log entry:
4.45
